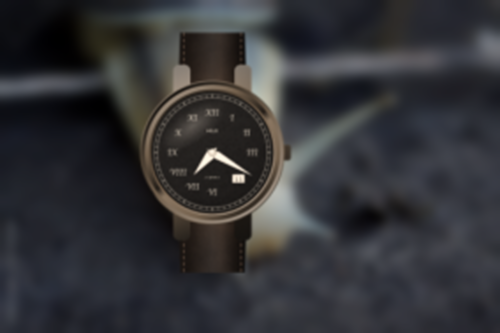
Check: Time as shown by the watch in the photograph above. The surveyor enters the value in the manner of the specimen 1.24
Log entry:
7.20
